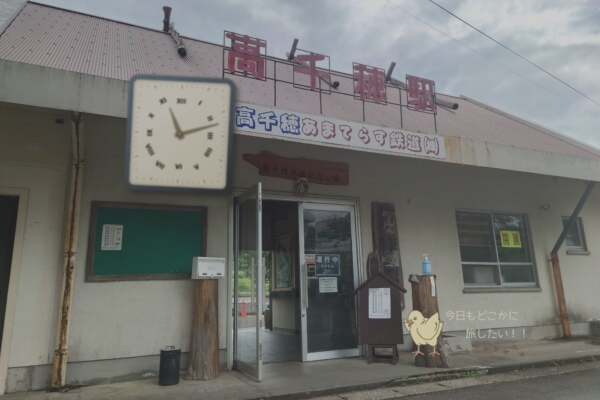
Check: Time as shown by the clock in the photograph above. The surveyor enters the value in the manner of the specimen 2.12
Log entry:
11.12
